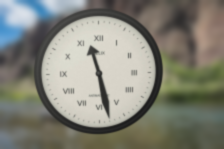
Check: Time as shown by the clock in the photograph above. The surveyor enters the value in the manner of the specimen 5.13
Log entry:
11.28
